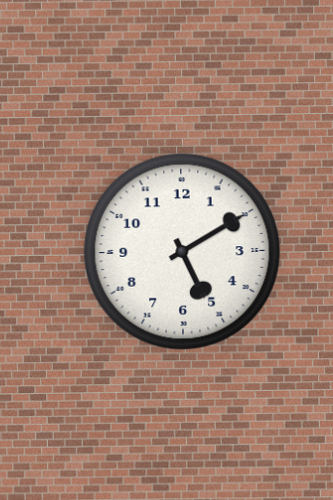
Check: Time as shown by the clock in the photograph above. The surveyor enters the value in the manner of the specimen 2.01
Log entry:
5.10
